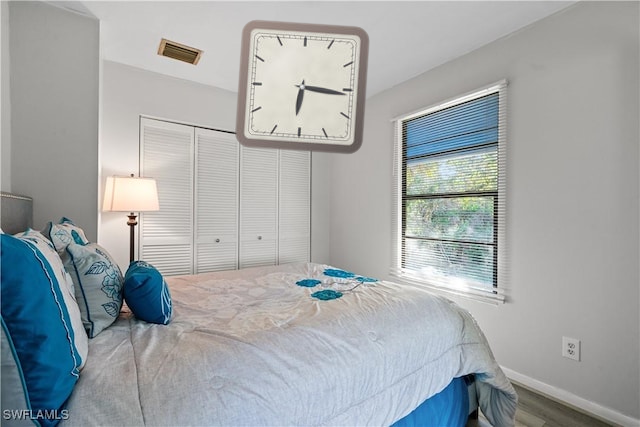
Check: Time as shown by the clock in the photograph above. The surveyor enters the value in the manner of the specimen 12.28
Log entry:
6.16
